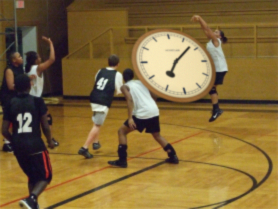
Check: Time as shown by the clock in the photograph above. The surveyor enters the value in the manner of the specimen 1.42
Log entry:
7.08
